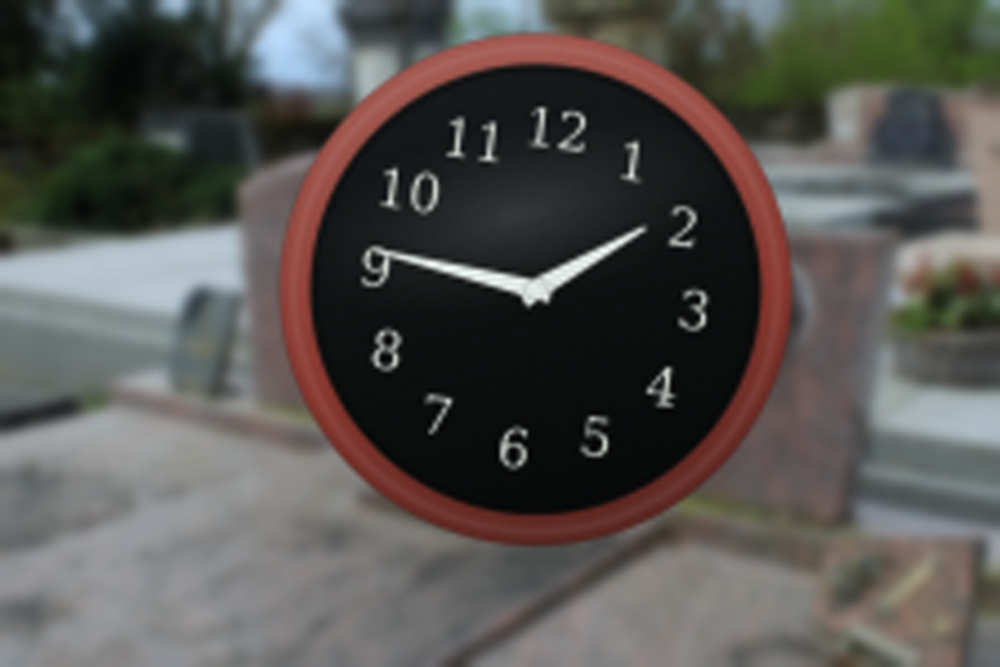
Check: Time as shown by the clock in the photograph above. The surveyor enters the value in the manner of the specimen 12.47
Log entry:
1.46
